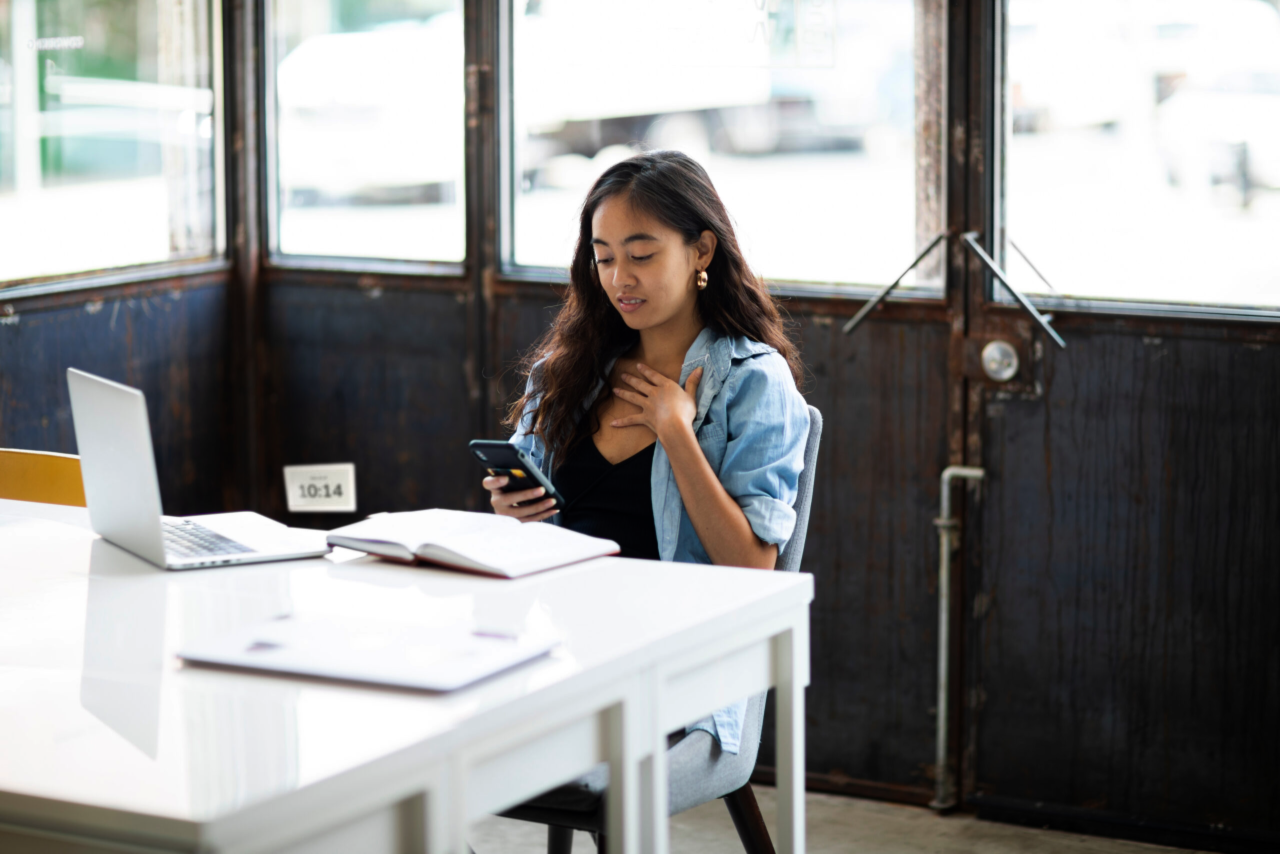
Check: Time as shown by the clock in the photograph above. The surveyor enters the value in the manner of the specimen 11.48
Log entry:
10.14
